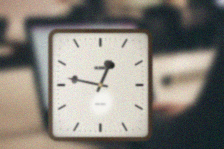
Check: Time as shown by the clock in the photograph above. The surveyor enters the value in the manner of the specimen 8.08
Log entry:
12.47
